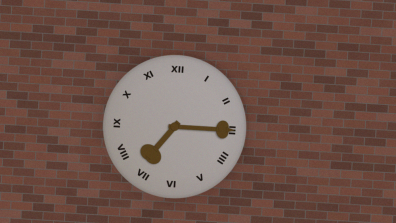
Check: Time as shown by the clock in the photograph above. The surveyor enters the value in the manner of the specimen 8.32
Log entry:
7.15
